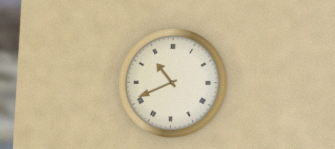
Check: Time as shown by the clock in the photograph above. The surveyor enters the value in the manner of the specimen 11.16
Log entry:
10.41
